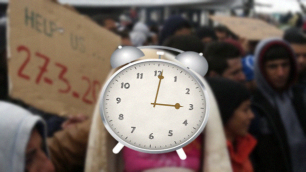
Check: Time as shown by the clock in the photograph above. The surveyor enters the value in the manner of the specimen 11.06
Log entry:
3.01
